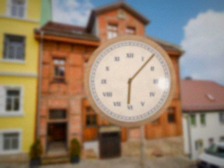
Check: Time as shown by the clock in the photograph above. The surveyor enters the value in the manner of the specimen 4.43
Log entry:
6.07
